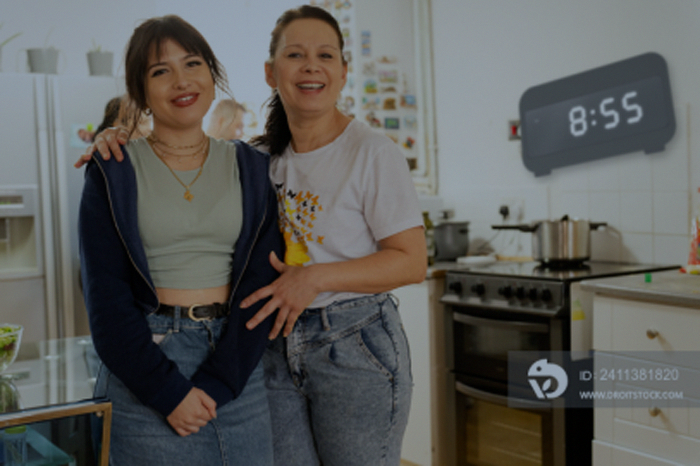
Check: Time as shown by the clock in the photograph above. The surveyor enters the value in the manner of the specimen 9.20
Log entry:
8.55
